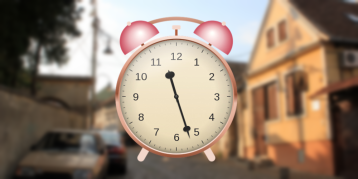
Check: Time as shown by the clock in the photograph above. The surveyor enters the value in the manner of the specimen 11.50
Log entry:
11.27
